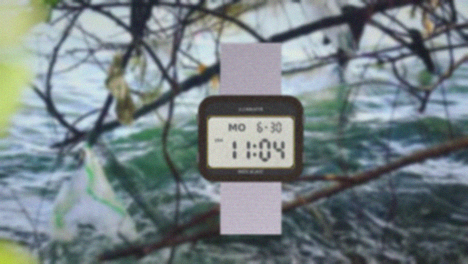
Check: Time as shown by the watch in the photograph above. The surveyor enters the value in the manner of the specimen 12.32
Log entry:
11.04
